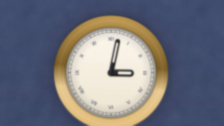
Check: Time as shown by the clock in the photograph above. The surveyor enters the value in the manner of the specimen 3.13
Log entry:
3.02
